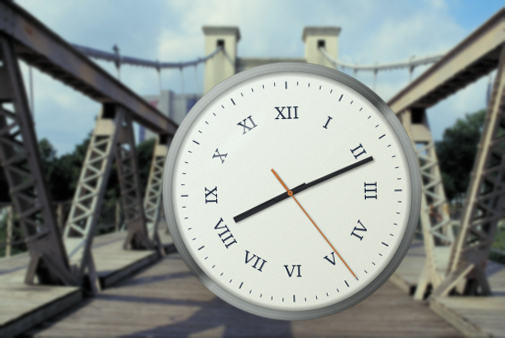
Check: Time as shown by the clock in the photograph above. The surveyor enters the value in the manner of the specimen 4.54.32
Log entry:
8.11.24
